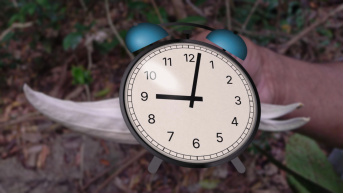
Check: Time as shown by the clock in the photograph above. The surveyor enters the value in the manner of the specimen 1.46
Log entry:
9.02
